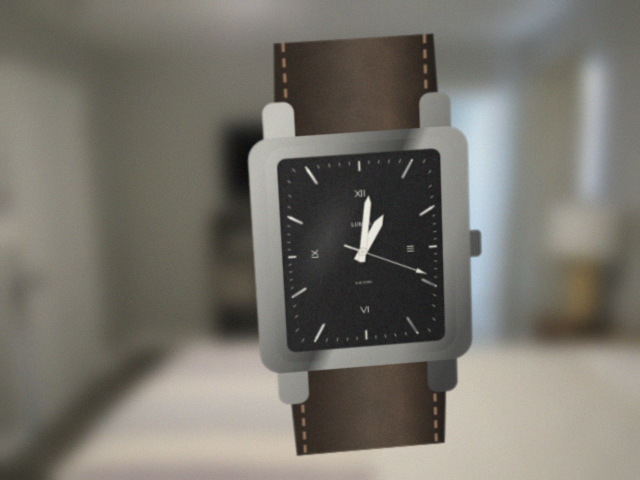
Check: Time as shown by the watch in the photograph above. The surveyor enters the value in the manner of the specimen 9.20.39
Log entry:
1.01.19
